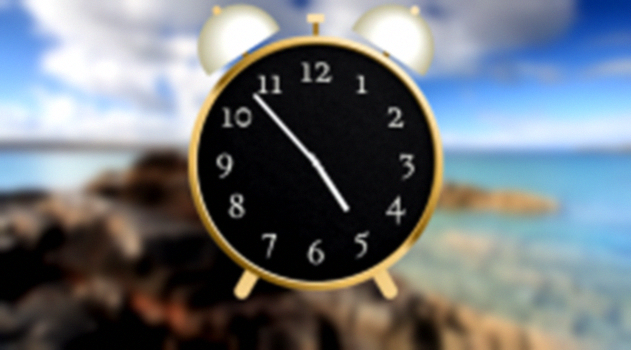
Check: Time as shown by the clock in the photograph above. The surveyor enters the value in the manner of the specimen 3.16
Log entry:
4.53
